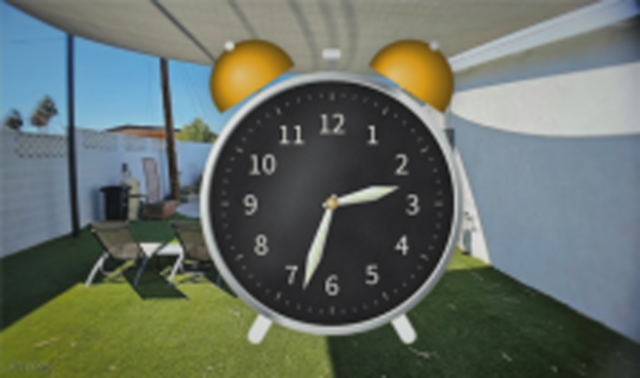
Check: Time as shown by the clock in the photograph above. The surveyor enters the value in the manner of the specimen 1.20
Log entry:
2.33
